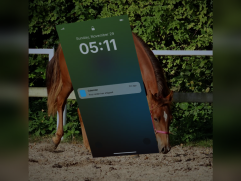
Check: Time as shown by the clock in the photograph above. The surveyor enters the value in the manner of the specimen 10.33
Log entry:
5.11
